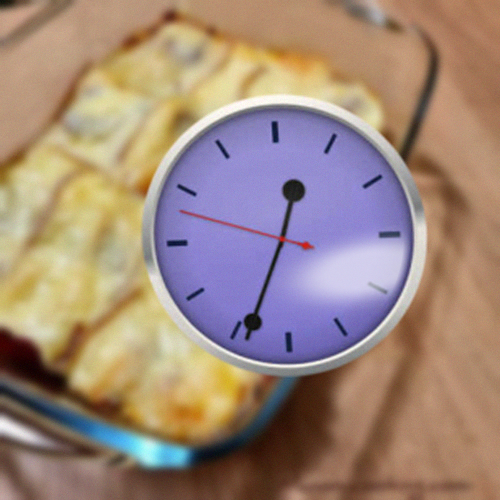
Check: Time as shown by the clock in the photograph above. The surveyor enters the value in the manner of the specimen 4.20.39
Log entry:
12.33.48
